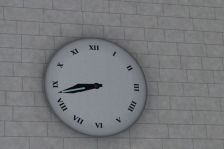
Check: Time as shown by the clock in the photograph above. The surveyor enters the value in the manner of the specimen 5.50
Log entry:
8.43
